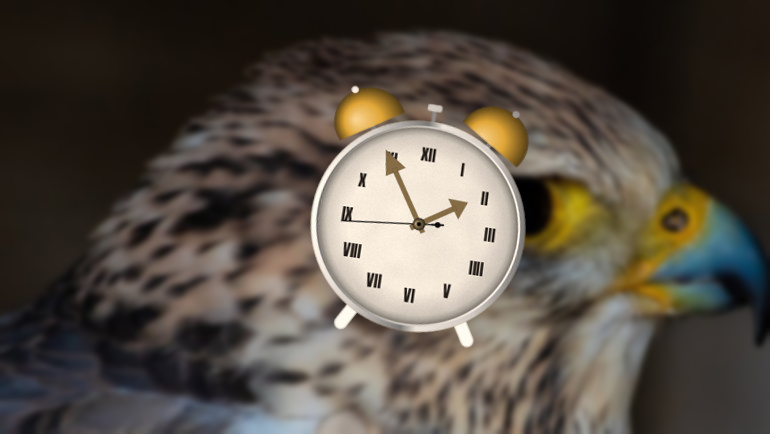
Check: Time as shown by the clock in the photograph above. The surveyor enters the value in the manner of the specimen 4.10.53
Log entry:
1.54.44
